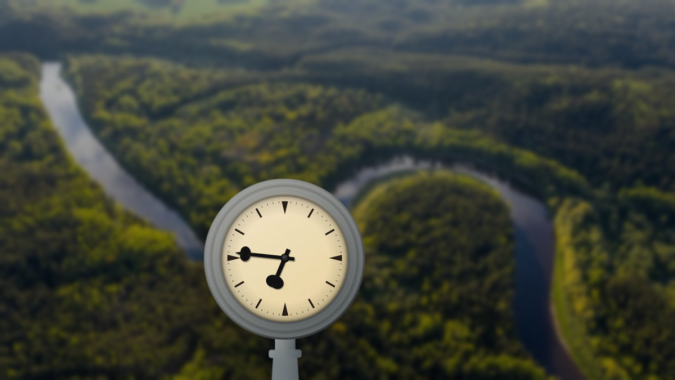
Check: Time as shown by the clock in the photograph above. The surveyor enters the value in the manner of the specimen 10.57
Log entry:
6.46
